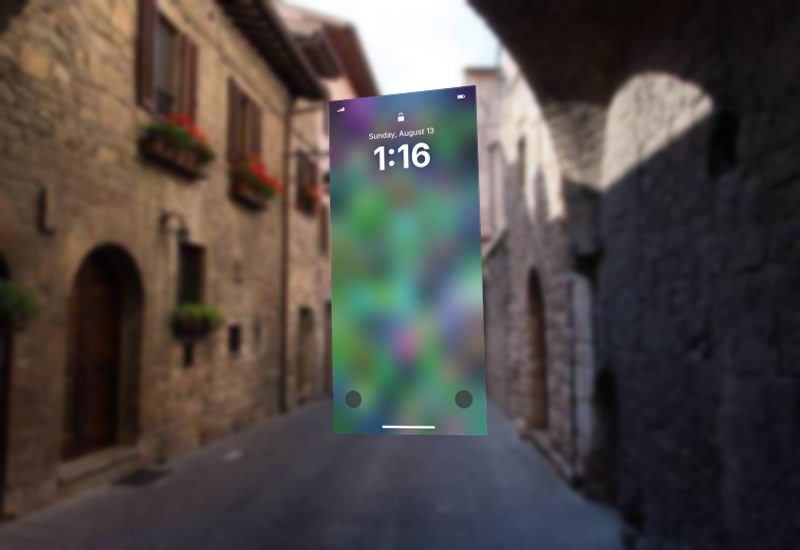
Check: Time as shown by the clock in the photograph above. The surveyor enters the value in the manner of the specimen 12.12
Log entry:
1.16
